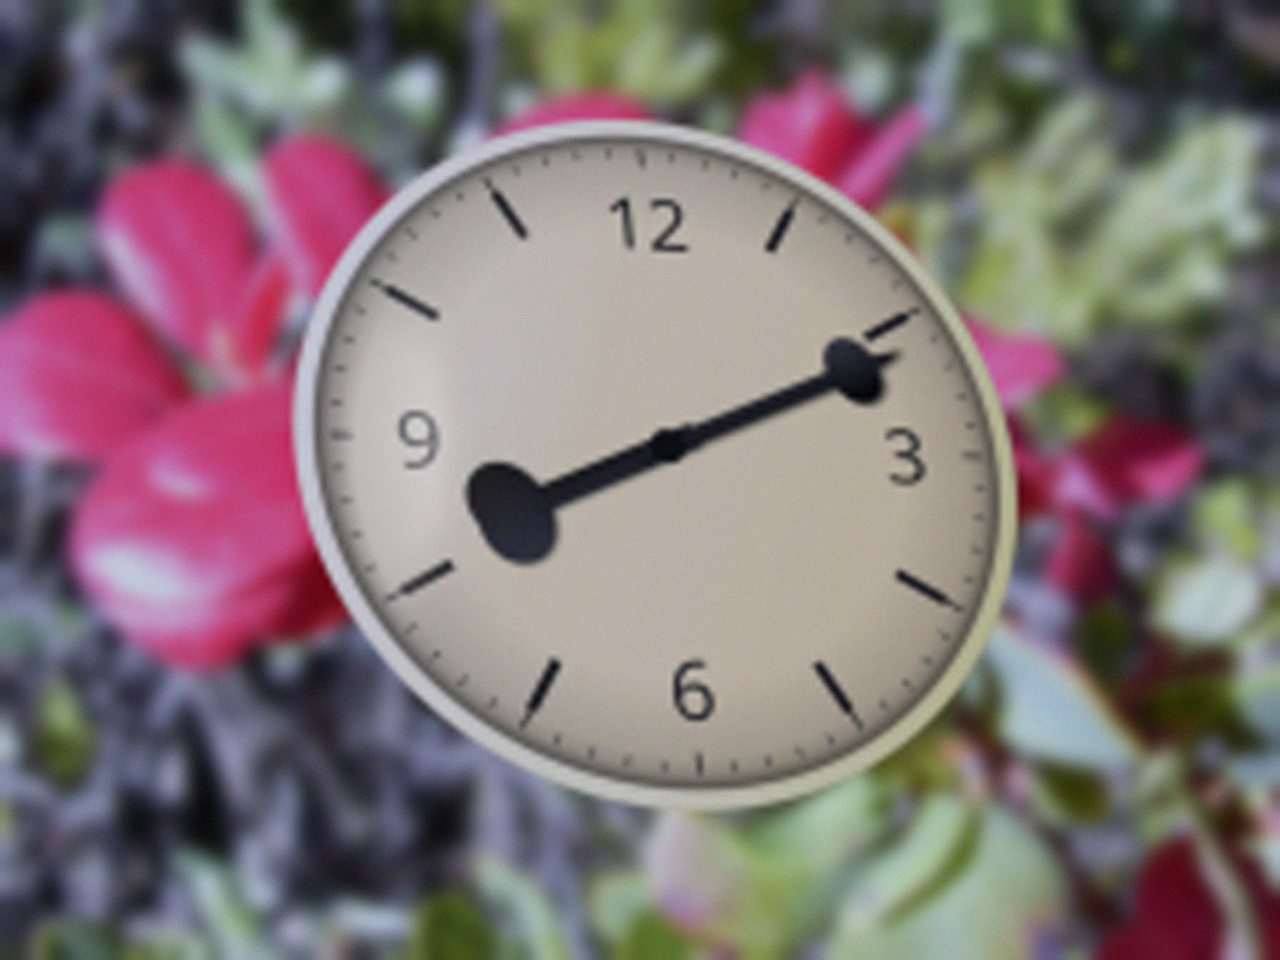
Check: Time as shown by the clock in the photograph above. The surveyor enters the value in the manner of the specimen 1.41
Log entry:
8.11
